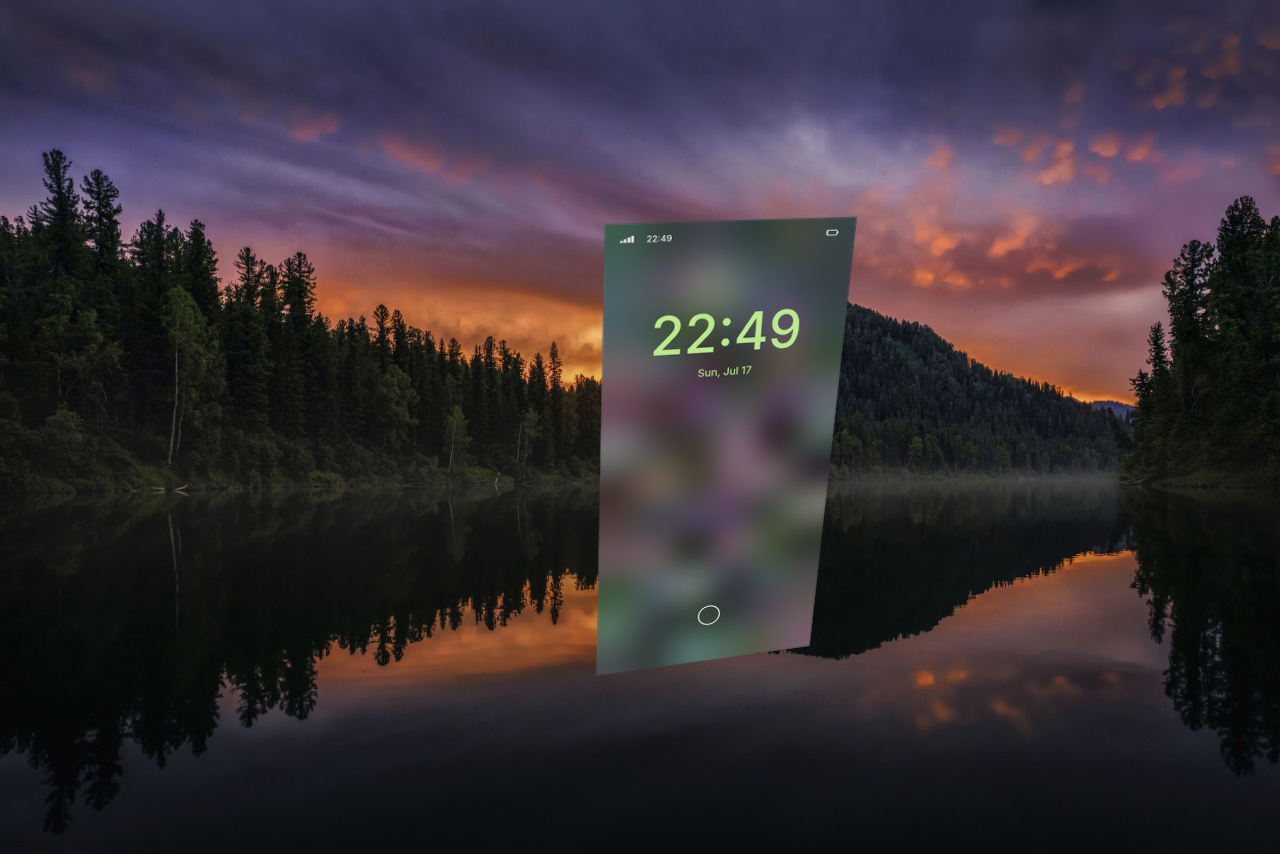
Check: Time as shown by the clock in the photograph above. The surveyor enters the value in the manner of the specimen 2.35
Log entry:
22.49
